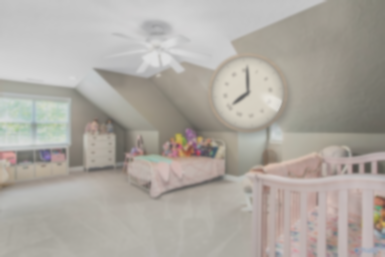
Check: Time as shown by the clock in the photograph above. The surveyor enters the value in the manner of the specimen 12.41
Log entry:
8.01
